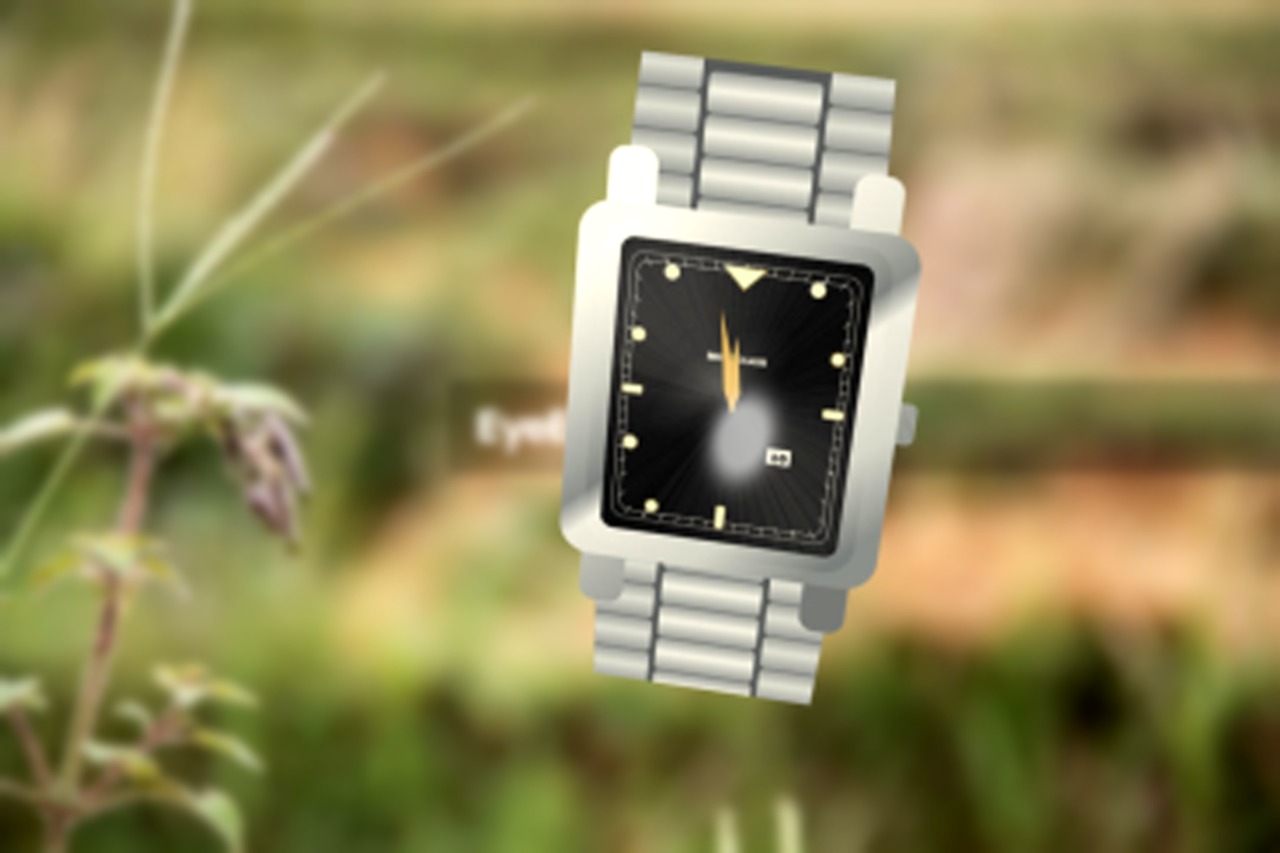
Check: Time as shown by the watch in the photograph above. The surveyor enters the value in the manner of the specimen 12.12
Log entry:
11.58
